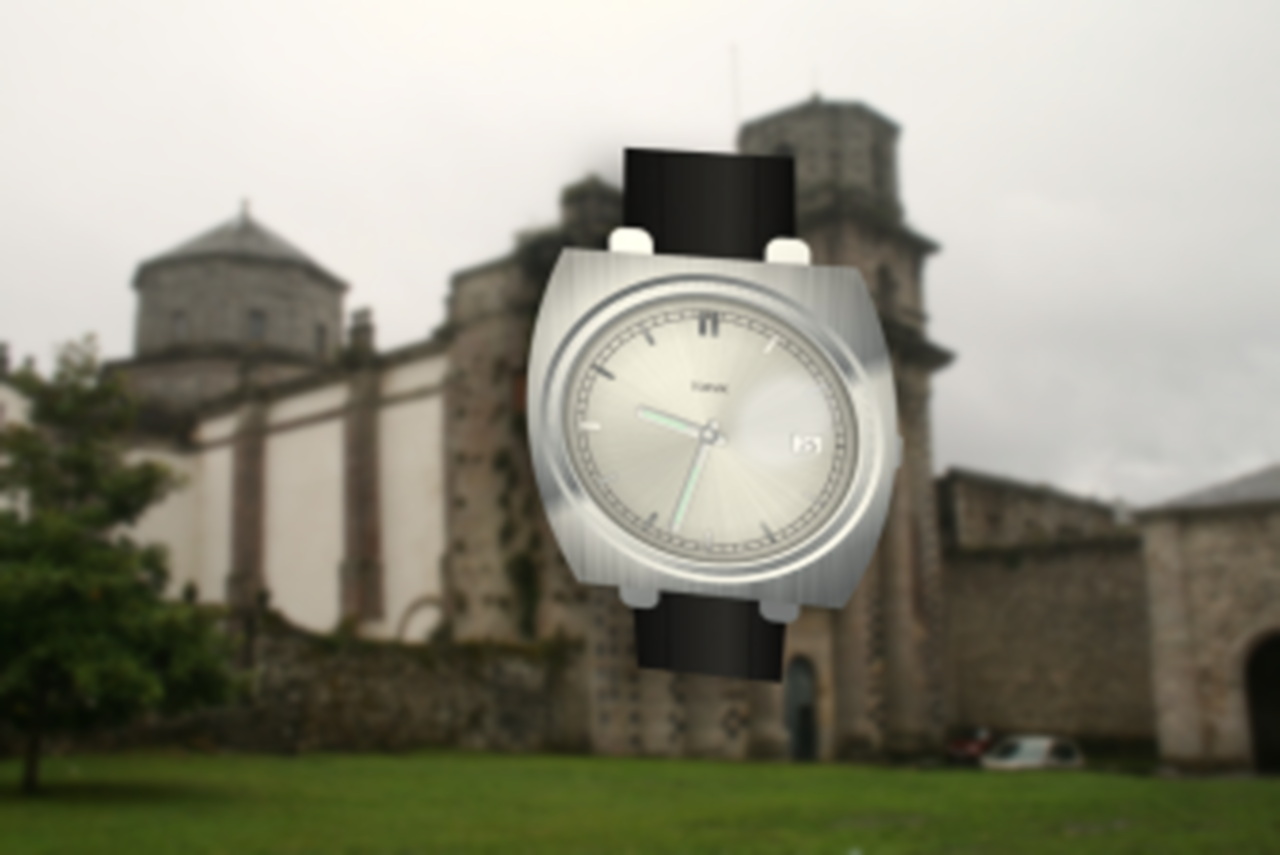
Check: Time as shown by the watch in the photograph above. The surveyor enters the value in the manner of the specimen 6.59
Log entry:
9.33
